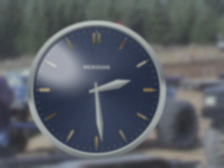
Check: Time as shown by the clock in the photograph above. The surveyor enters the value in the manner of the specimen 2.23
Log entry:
2.29
